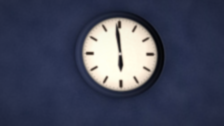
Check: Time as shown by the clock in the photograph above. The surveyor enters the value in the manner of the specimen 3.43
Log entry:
5.59
